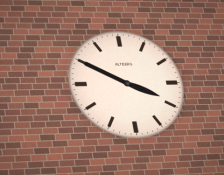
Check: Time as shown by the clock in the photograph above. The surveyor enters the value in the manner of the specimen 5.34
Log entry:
3.50
